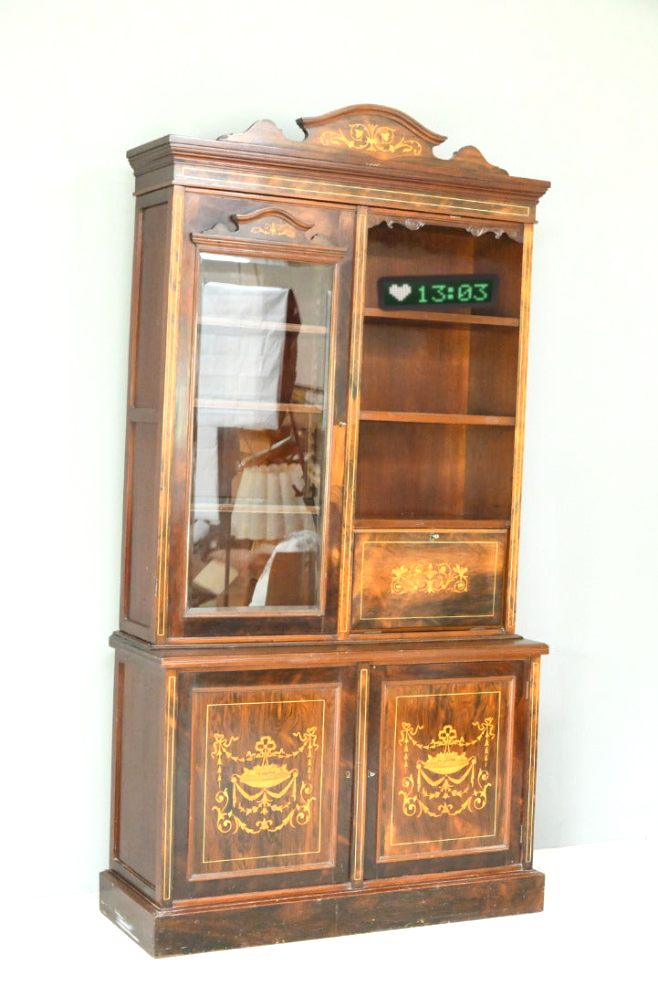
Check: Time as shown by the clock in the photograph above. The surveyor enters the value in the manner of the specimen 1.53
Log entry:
13.03
